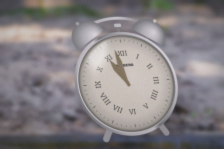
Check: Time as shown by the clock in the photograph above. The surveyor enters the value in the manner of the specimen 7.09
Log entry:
10.58
